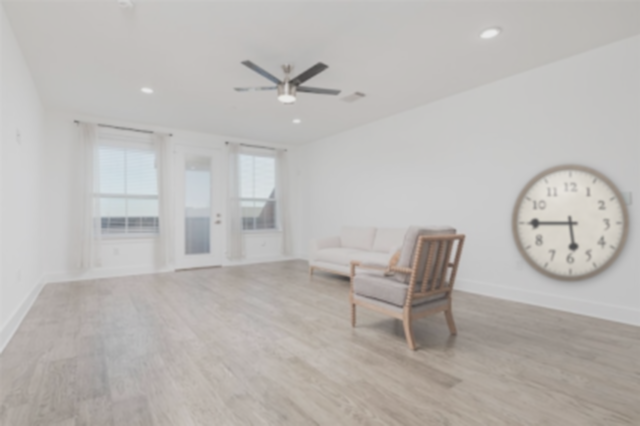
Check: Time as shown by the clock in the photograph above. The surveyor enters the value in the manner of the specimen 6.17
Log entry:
5.45
